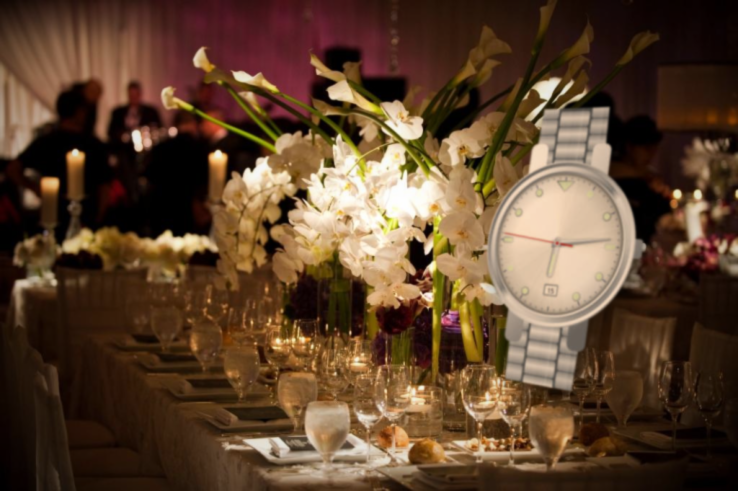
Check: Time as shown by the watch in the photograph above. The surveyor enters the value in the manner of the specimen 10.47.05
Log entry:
6.13.46
